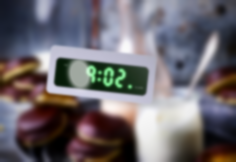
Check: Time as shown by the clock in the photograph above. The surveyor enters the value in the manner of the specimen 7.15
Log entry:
9.02
